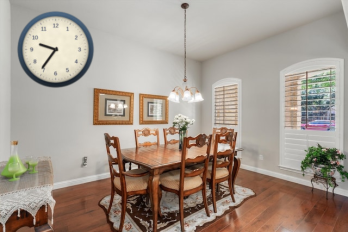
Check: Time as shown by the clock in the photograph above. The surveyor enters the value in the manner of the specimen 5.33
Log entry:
9.36
